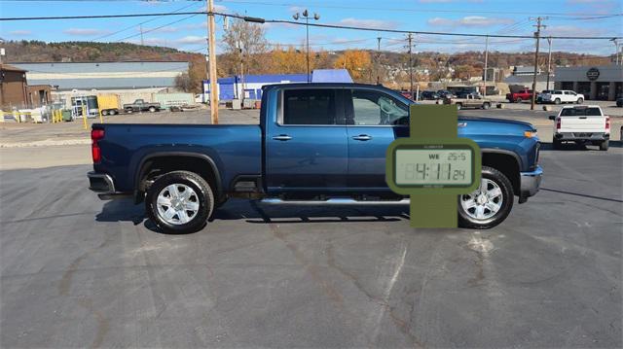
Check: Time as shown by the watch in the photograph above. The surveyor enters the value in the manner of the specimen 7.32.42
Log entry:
4.11.24
